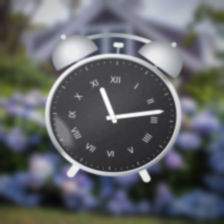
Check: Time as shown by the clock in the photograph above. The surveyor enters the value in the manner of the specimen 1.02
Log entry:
11.13
